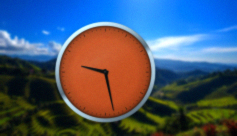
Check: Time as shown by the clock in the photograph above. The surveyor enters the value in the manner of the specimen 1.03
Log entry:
9.28
